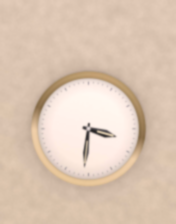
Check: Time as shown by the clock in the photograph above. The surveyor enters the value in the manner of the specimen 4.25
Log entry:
3.31
